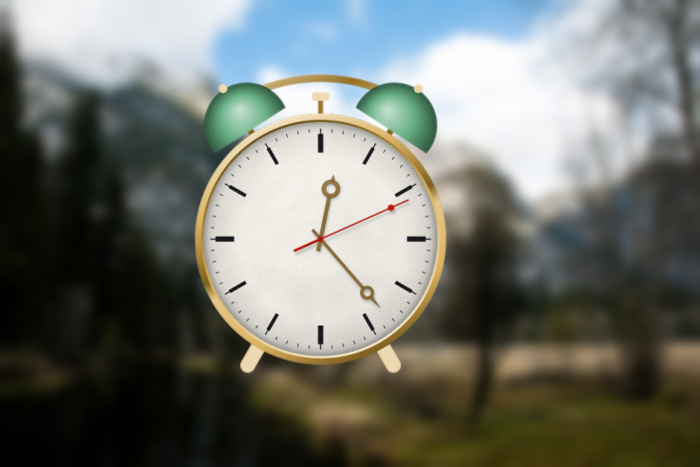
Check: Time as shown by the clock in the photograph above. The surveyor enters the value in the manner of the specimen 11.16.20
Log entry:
12.23.11
